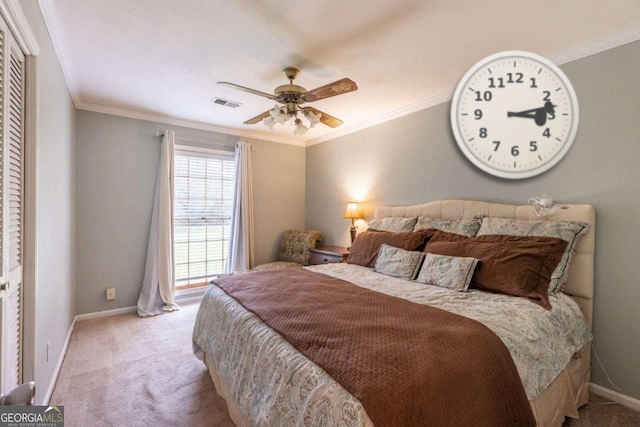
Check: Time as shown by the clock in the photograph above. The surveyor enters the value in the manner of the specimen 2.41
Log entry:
3.13
